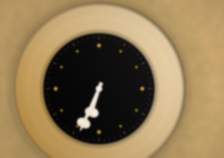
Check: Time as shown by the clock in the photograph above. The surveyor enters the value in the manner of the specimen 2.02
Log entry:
6.34
